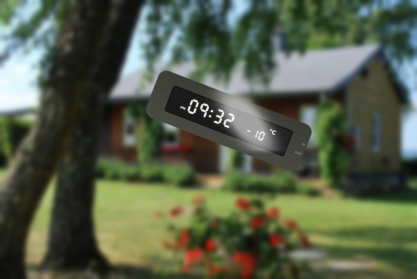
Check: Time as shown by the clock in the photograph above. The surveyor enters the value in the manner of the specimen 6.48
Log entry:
9.32
